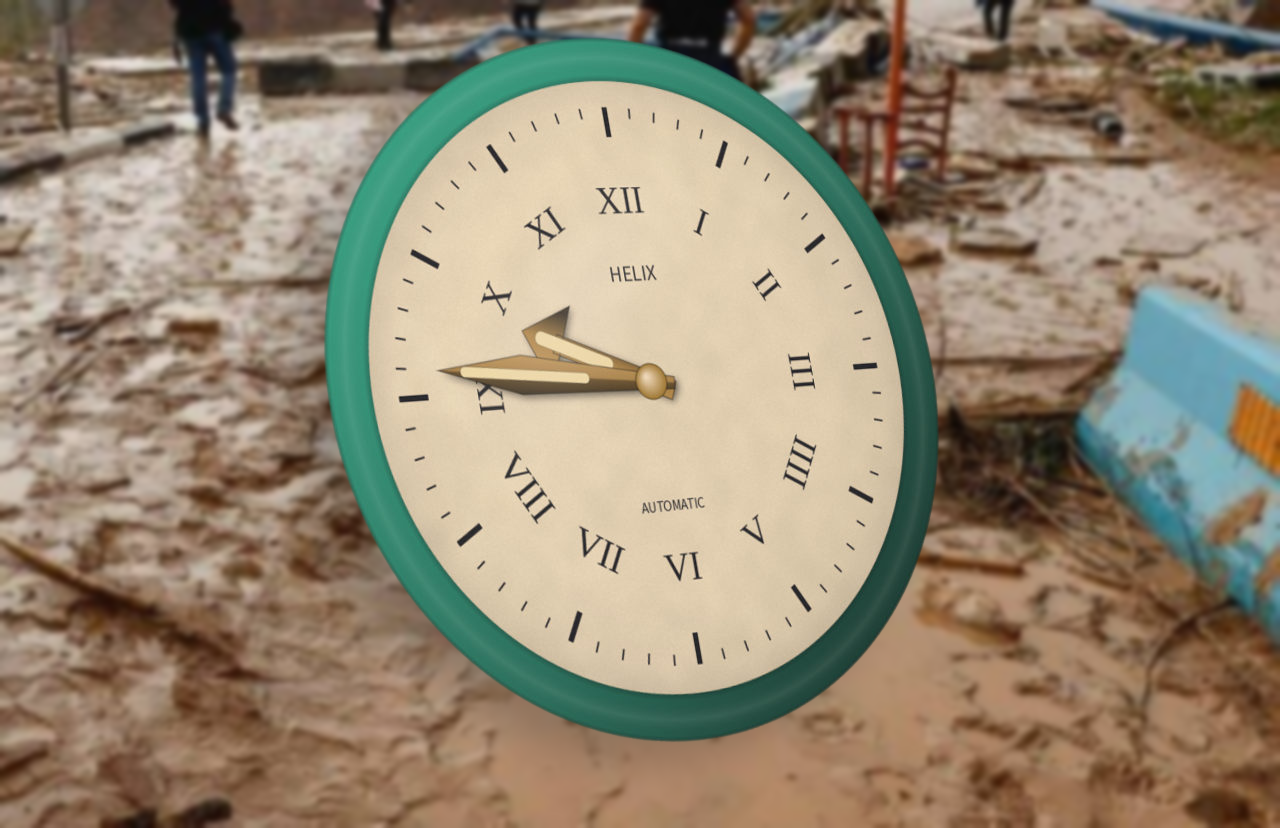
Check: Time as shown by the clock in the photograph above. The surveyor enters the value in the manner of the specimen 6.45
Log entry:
9.46
